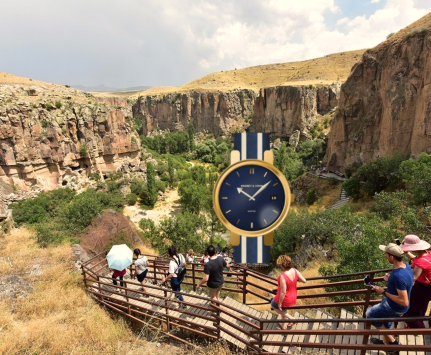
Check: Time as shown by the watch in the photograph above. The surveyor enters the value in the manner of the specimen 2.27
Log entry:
10.08
